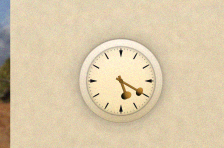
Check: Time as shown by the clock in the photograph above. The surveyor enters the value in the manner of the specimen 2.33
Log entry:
5.20
